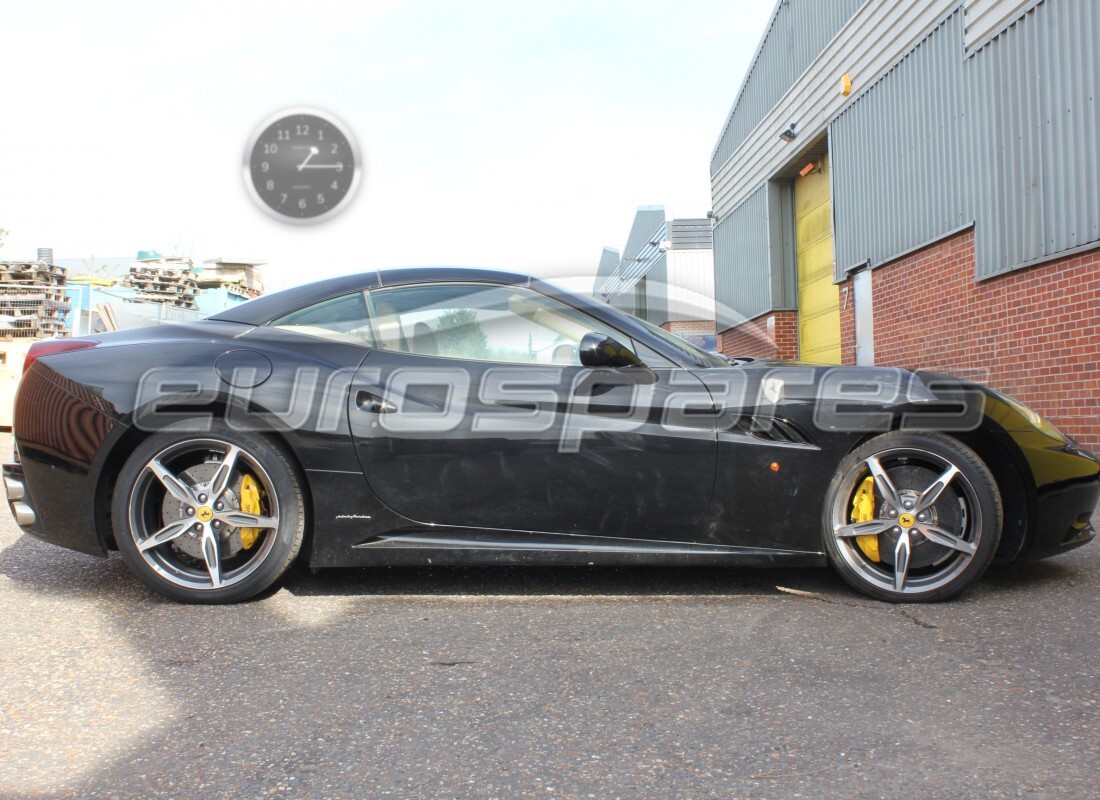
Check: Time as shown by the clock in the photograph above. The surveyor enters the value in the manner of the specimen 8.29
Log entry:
1.15
